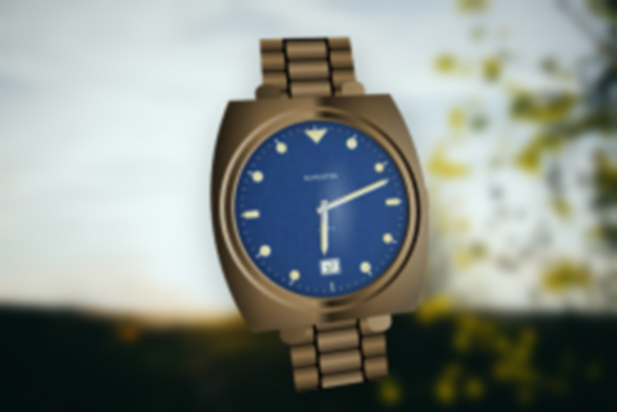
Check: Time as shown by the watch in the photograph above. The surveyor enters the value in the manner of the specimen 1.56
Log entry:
6.12
